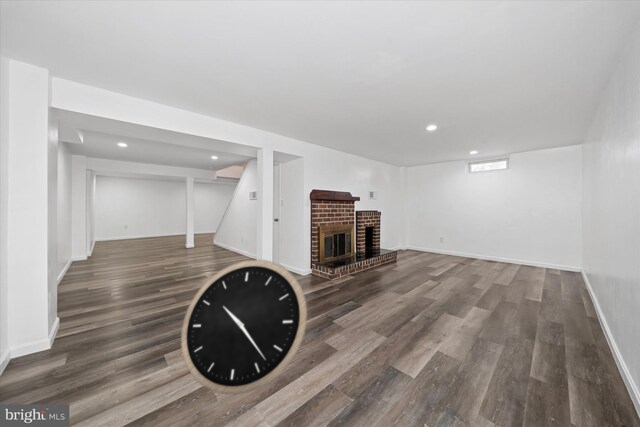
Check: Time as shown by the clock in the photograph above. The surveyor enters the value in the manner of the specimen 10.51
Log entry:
10.23
